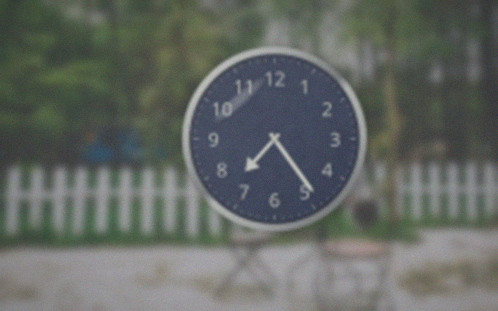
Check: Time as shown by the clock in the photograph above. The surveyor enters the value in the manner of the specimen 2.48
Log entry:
7.24
